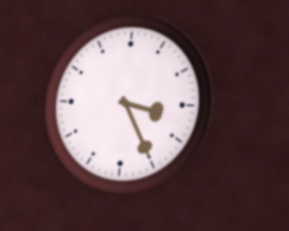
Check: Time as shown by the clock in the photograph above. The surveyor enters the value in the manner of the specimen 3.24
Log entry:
3.25
